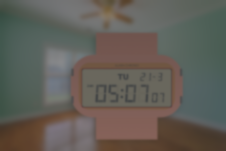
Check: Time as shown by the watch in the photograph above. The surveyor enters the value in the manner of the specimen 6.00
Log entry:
5.07
